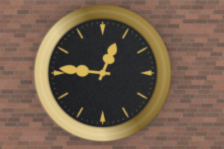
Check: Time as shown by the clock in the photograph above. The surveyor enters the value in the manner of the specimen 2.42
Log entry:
12.46
